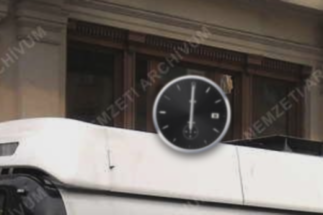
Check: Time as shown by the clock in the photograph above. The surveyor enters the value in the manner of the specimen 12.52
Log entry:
6.00
